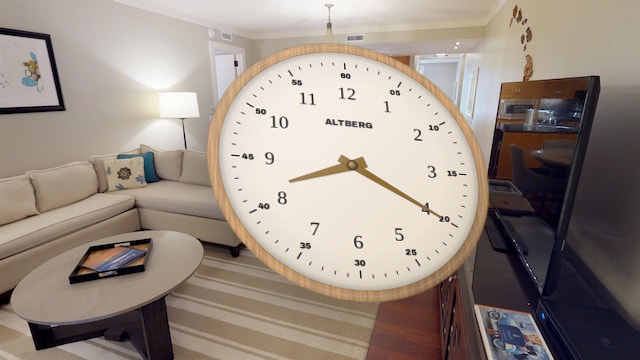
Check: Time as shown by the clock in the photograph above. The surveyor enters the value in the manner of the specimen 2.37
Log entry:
8.20
